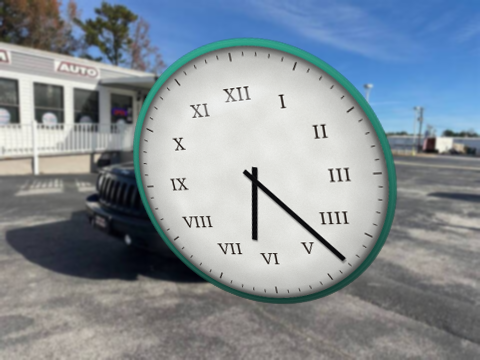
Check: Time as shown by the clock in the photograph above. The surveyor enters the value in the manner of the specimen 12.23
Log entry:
6.23
